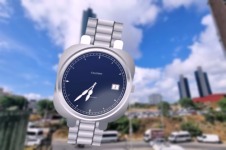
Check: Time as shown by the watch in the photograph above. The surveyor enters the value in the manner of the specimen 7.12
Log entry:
6.37
